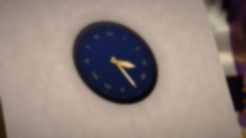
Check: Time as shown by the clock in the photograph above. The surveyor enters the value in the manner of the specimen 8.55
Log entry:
3.25
